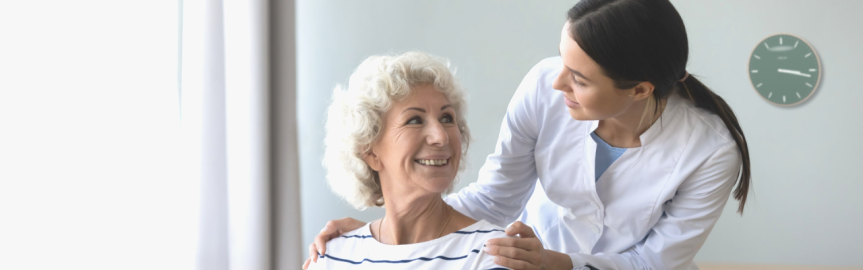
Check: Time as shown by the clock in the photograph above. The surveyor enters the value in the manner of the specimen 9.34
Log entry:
3.17
